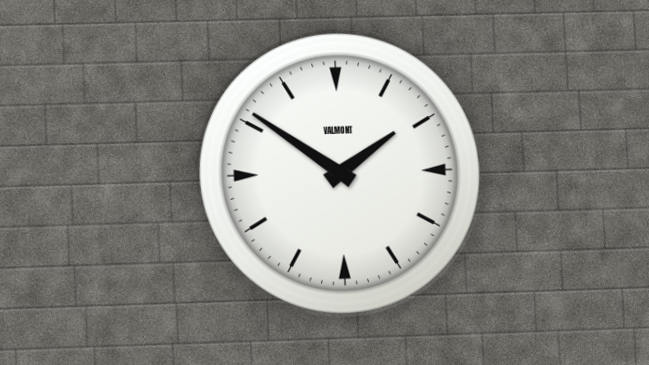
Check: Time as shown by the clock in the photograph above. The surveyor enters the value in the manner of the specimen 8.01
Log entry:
1.51
